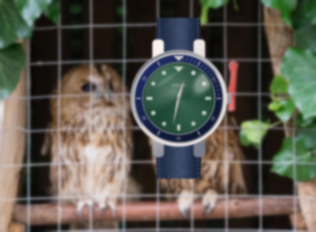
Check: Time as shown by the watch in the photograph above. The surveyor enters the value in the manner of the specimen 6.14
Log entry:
12.32
